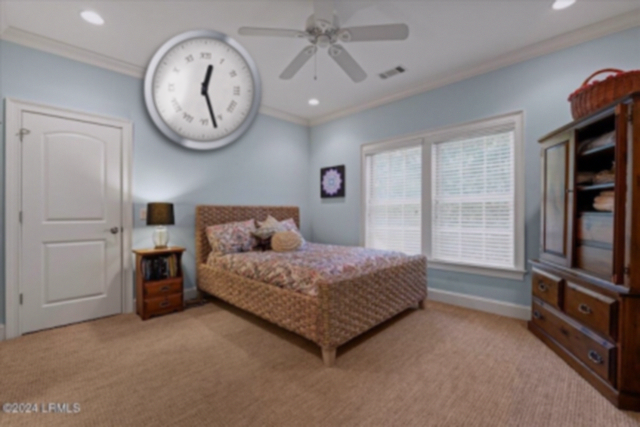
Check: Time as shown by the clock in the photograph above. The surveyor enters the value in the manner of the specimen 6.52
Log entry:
12.27
